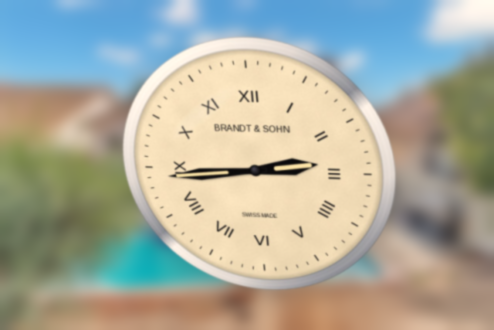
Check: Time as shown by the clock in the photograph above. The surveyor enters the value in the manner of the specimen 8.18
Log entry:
2.44
